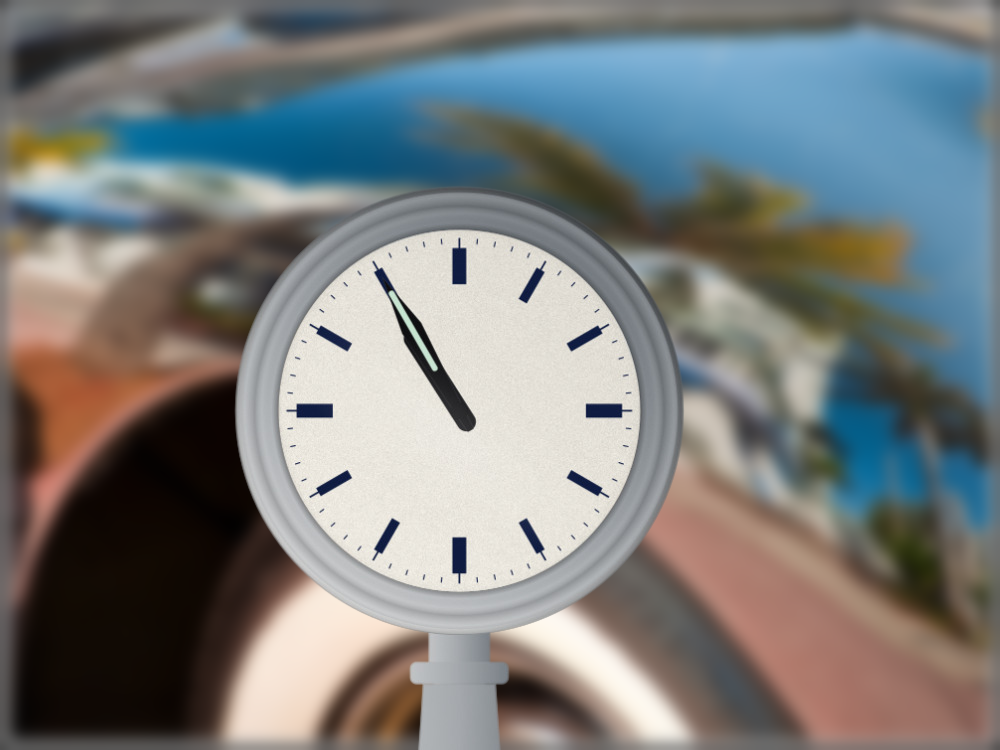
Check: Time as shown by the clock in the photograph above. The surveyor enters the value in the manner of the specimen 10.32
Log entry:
10.55
